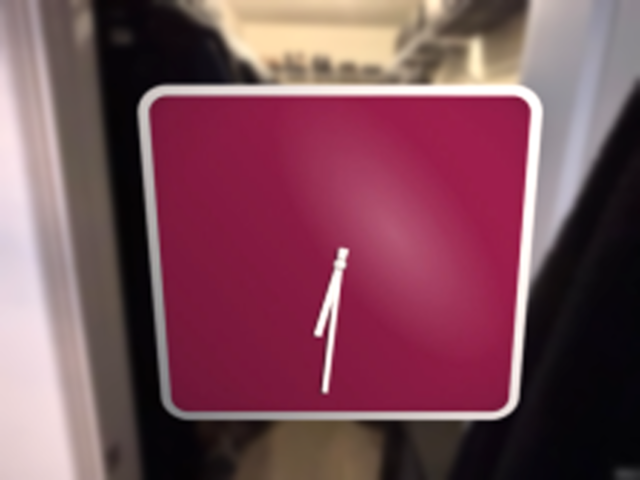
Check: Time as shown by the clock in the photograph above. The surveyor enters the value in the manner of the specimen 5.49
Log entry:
6.31
